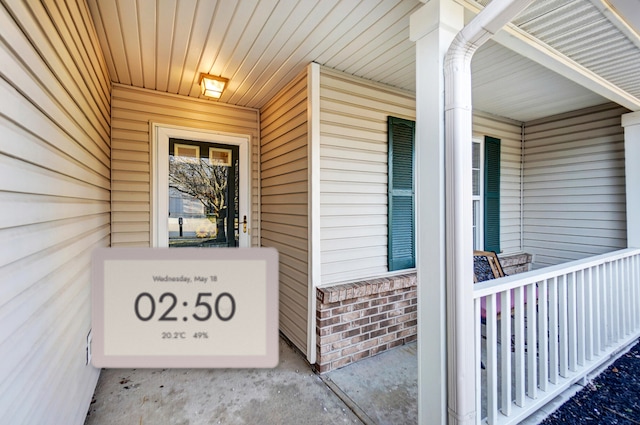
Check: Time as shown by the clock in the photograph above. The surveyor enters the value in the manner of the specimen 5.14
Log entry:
2.50
